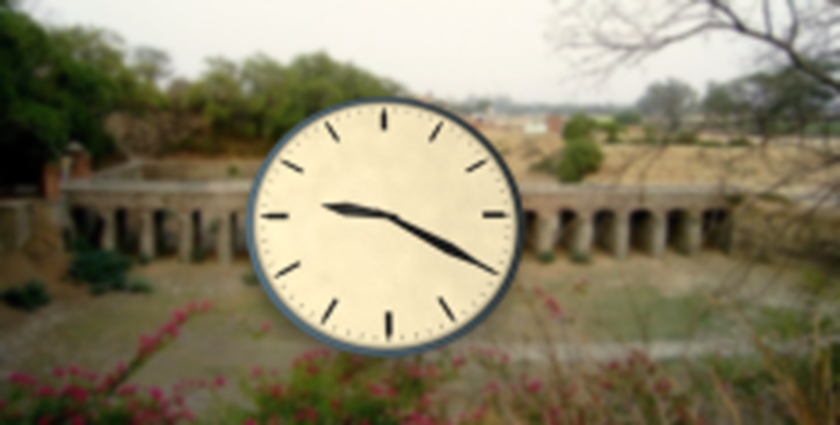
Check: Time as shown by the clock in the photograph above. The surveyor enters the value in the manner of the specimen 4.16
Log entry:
9.20
